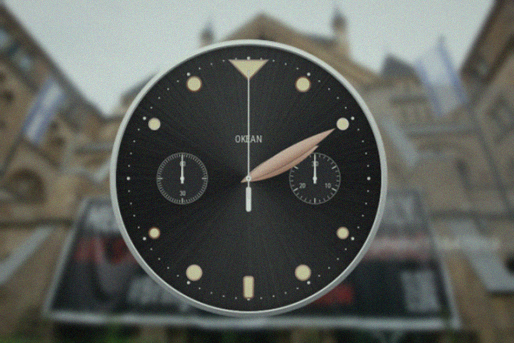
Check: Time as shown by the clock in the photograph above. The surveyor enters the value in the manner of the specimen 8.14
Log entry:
2.10
